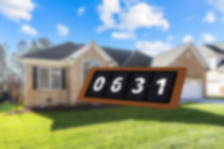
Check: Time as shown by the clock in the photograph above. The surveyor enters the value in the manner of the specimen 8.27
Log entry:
6.31
